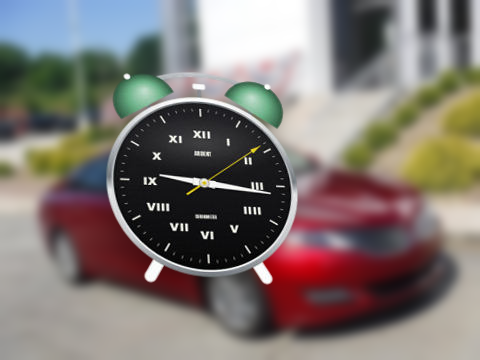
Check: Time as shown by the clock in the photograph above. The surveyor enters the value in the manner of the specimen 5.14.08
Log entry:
9.16.09
